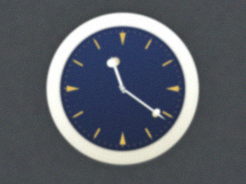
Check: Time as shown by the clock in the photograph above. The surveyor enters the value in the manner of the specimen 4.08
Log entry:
11.21
